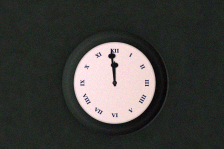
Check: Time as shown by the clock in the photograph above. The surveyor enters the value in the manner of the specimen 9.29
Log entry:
11.59
